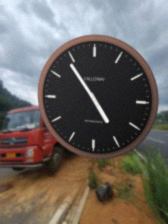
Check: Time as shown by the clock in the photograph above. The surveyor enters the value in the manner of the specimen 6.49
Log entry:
4.54
